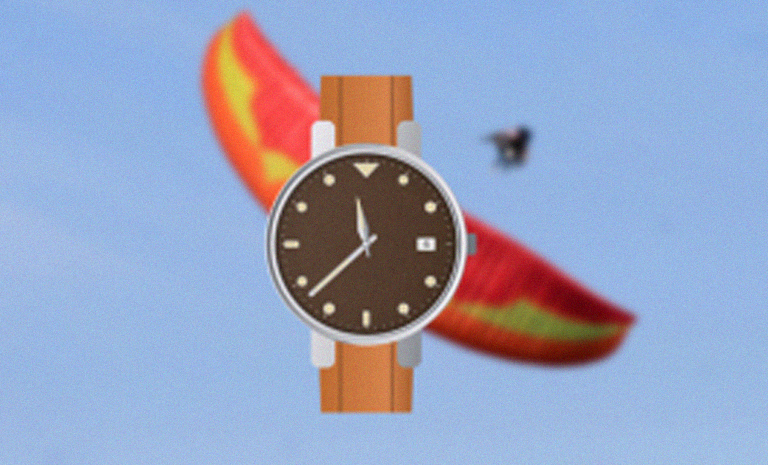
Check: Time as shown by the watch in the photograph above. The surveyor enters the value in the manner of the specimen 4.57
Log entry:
11.38
